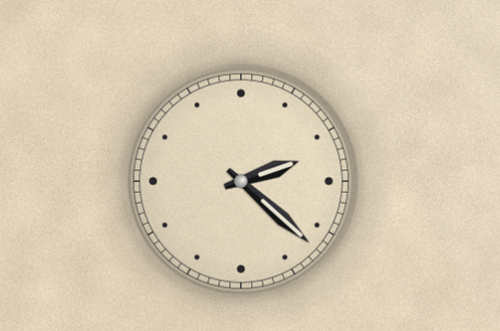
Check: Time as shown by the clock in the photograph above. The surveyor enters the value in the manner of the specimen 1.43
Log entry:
2.22
